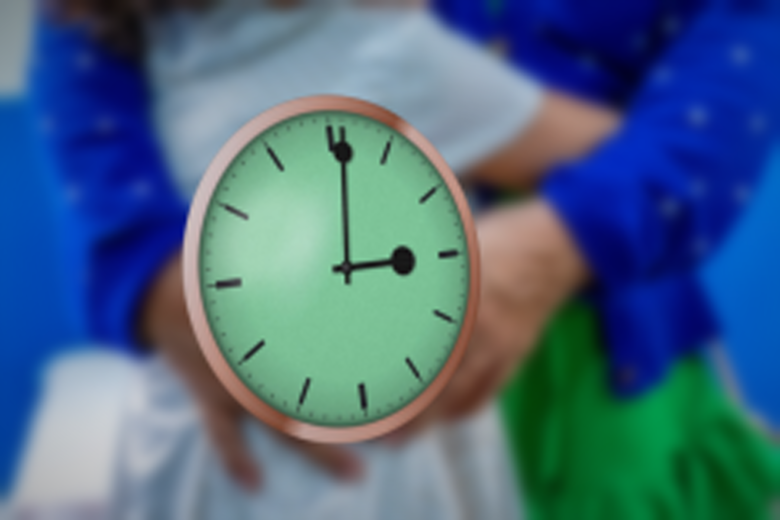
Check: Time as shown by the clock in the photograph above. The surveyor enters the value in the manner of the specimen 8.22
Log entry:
3.01
